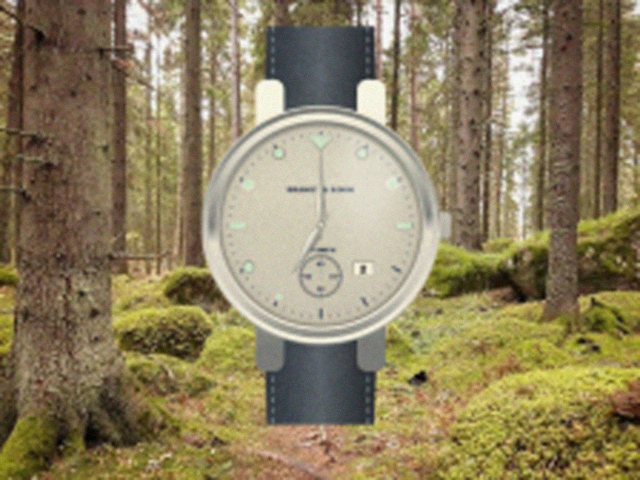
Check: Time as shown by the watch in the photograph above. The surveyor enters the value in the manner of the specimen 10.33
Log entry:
7.00
